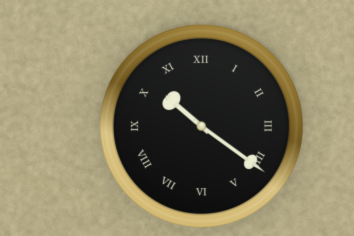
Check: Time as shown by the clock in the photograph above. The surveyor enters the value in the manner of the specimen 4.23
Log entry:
10.21
